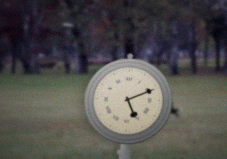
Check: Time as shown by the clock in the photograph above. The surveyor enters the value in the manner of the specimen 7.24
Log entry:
5.11
